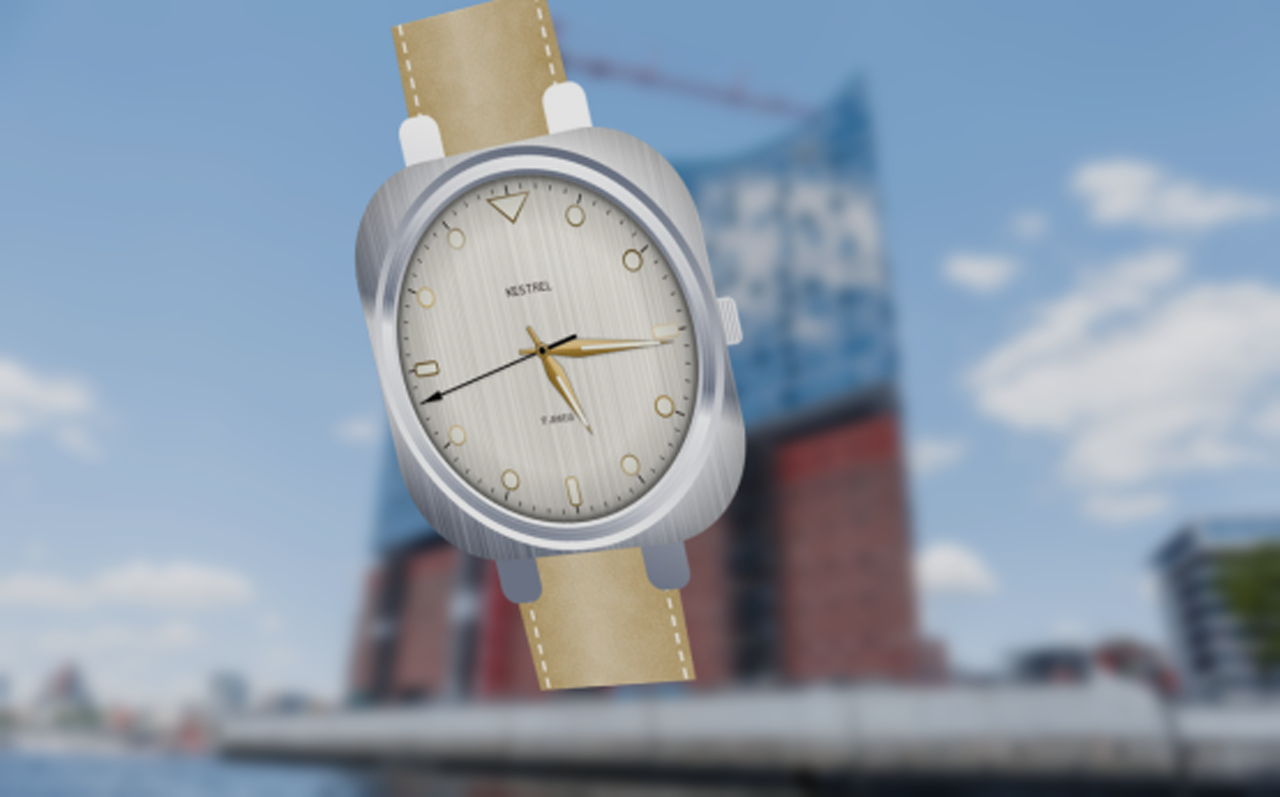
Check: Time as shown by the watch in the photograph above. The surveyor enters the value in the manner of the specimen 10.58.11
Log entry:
5.15.43
